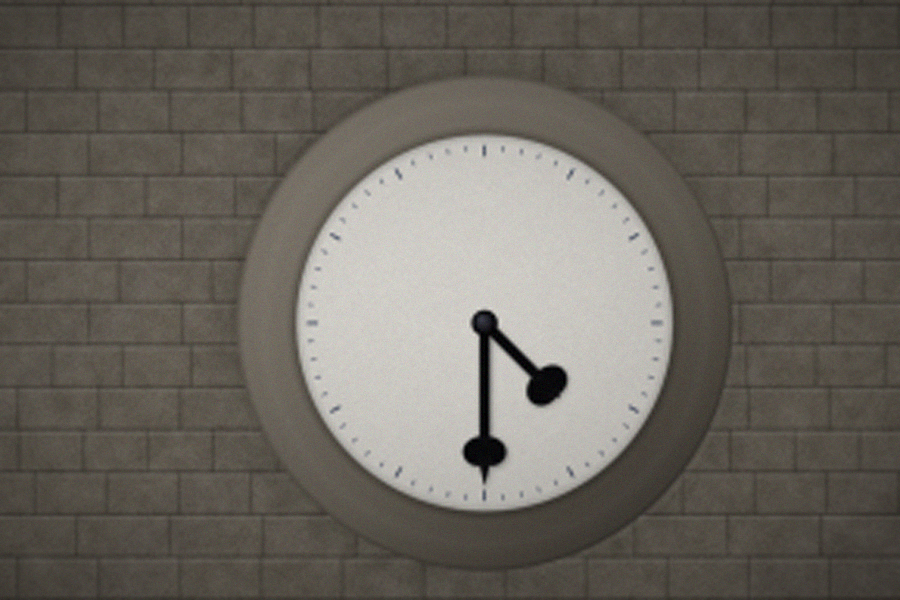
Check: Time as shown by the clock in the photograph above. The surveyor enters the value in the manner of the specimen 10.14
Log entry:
4.30
